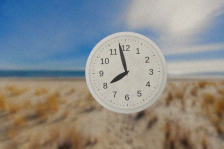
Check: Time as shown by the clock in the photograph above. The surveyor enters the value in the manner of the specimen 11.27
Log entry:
7.58
